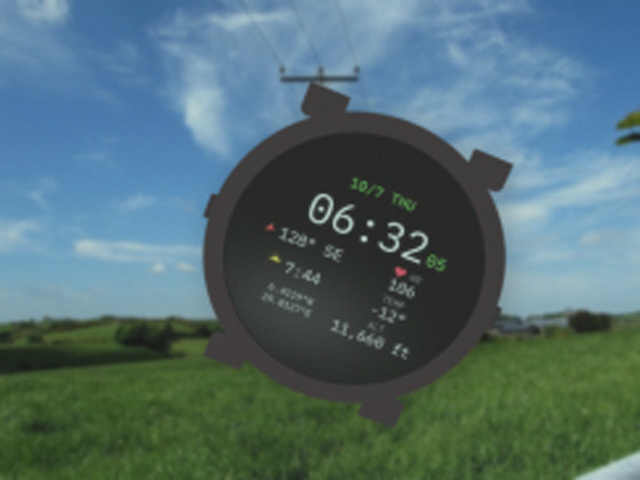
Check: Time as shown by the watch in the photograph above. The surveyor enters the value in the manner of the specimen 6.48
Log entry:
6.32
